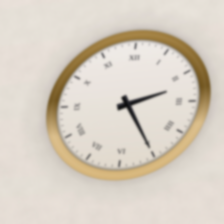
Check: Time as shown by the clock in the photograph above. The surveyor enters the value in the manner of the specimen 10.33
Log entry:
2.25
